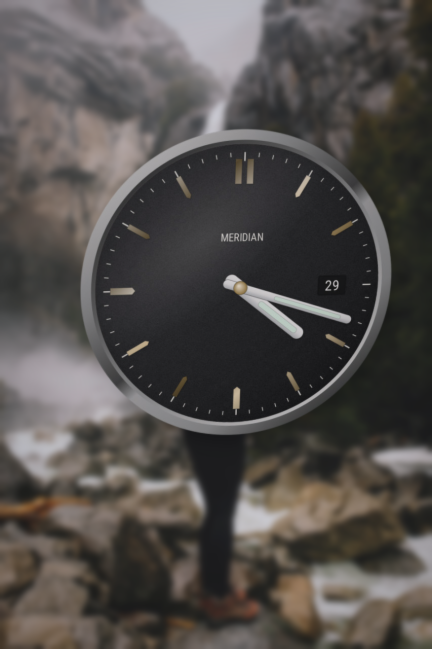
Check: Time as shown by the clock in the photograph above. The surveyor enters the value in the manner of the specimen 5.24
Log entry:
4.18
